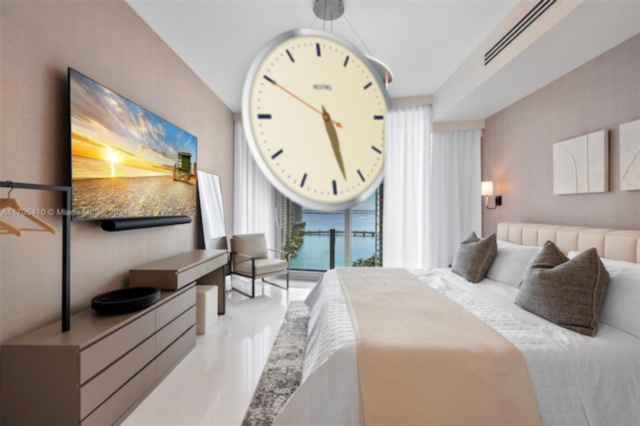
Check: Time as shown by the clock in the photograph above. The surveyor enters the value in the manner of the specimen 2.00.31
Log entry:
5.27.50
